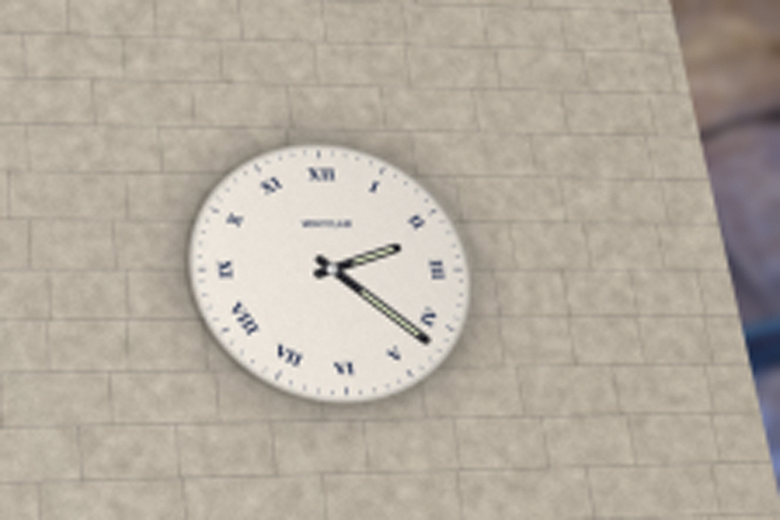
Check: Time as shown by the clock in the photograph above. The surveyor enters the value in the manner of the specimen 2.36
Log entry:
2.22
